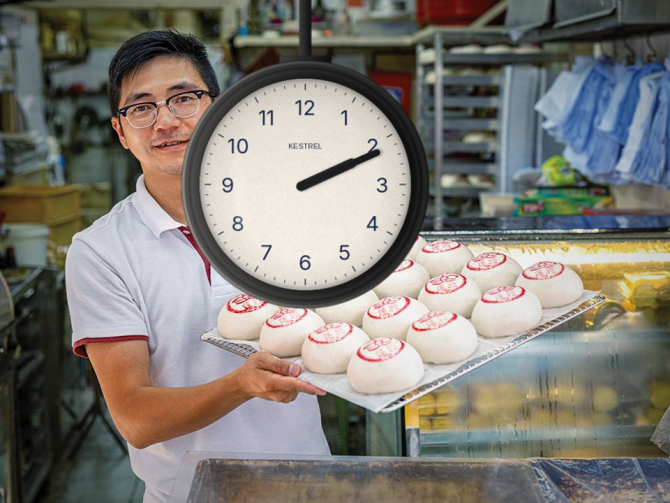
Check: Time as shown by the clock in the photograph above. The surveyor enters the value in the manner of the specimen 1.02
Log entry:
2.11
